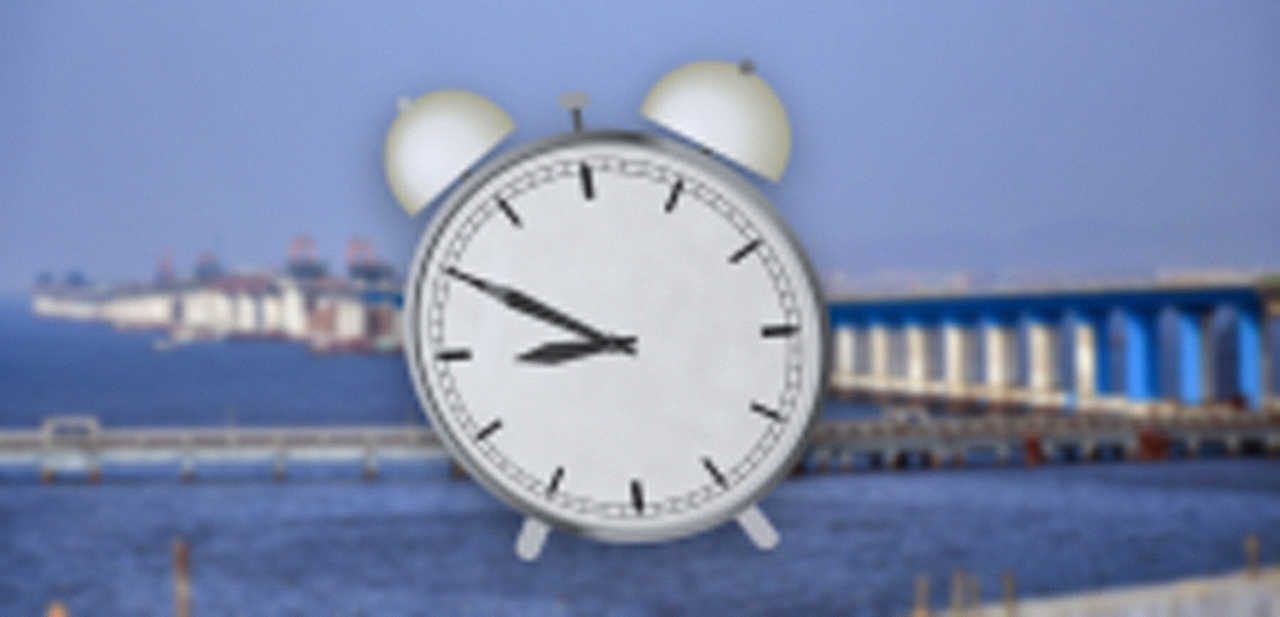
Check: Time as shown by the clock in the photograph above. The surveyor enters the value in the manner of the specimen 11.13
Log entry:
8.50
